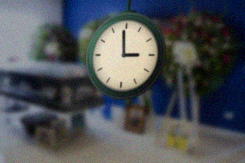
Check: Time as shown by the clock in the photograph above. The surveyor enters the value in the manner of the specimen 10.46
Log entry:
2.59
